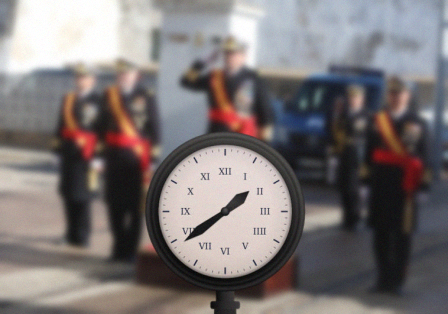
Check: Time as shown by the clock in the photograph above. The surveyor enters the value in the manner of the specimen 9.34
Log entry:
1.39
